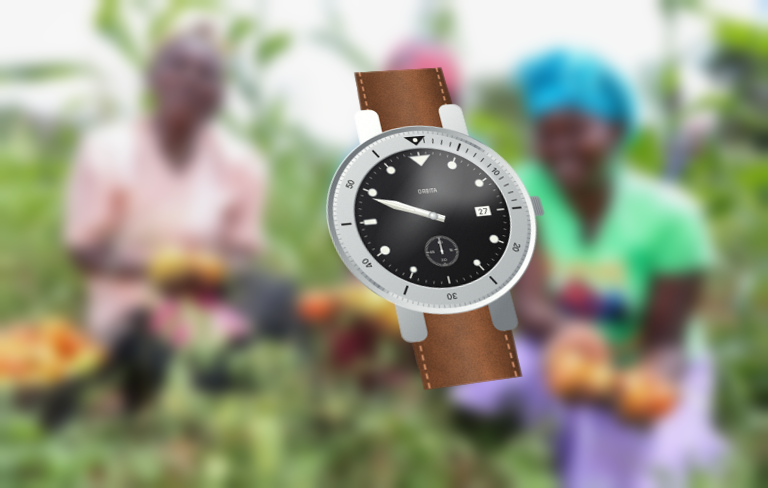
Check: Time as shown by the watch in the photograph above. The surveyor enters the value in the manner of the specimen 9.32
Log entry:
9.49
